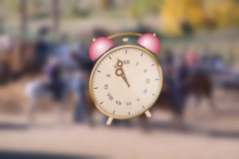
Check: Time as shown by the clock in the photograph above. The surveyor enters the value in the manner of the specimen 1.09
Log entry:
10.57
